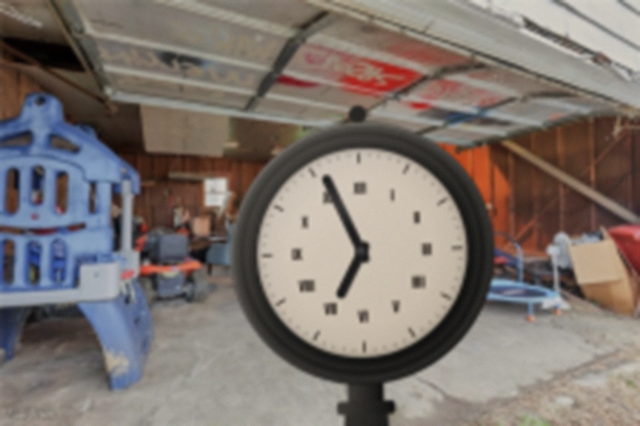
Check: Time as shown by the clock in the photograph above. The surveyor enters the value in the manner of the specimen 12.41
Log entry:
6.56
